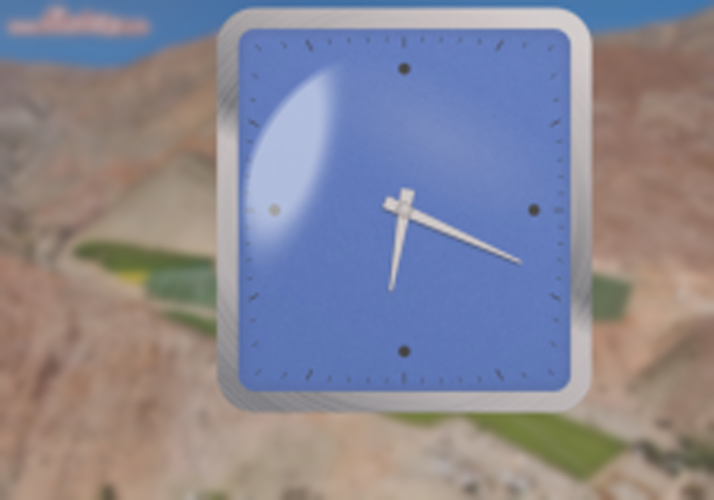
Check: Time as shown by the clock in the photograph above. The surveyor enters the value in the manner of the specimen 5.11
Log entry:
6.19
